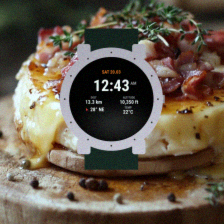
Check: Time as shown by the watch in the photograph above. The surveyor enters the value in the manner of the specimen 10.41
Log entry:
12.43
